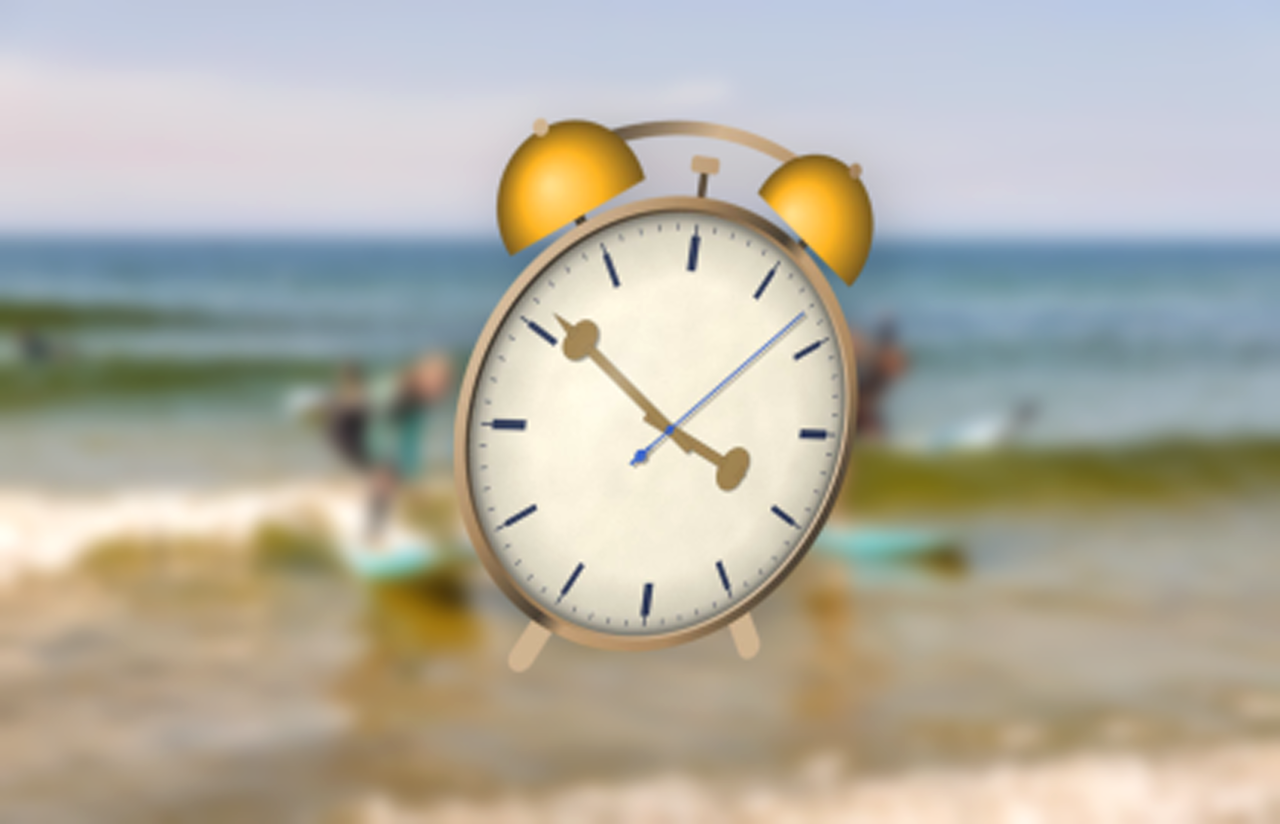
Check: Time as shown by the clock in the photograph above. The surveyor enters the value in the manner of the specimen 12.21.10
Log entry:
3.51.08
